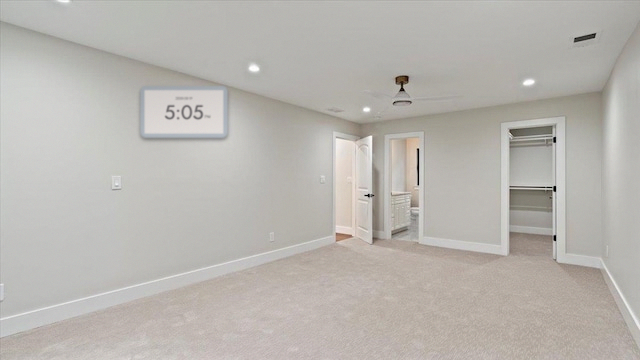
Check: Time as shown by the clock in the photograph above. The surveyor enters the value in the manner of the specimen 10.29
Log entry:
5.05
